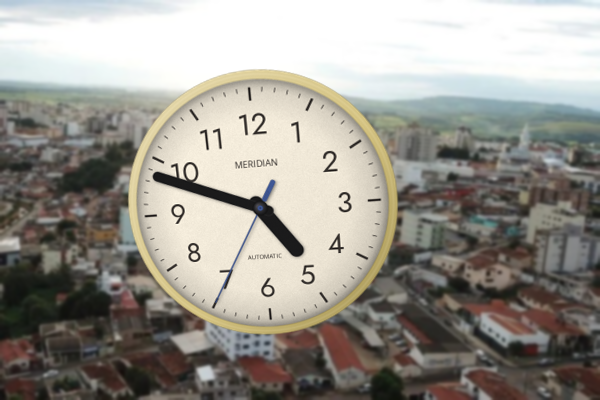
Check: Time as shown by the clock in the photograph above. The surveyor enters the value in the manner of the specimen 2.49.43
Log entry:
4.48.35
